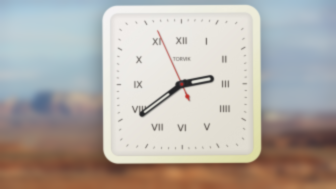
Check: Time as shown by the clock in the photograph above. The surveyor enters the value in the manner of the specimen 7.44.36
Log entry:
2.38.56
